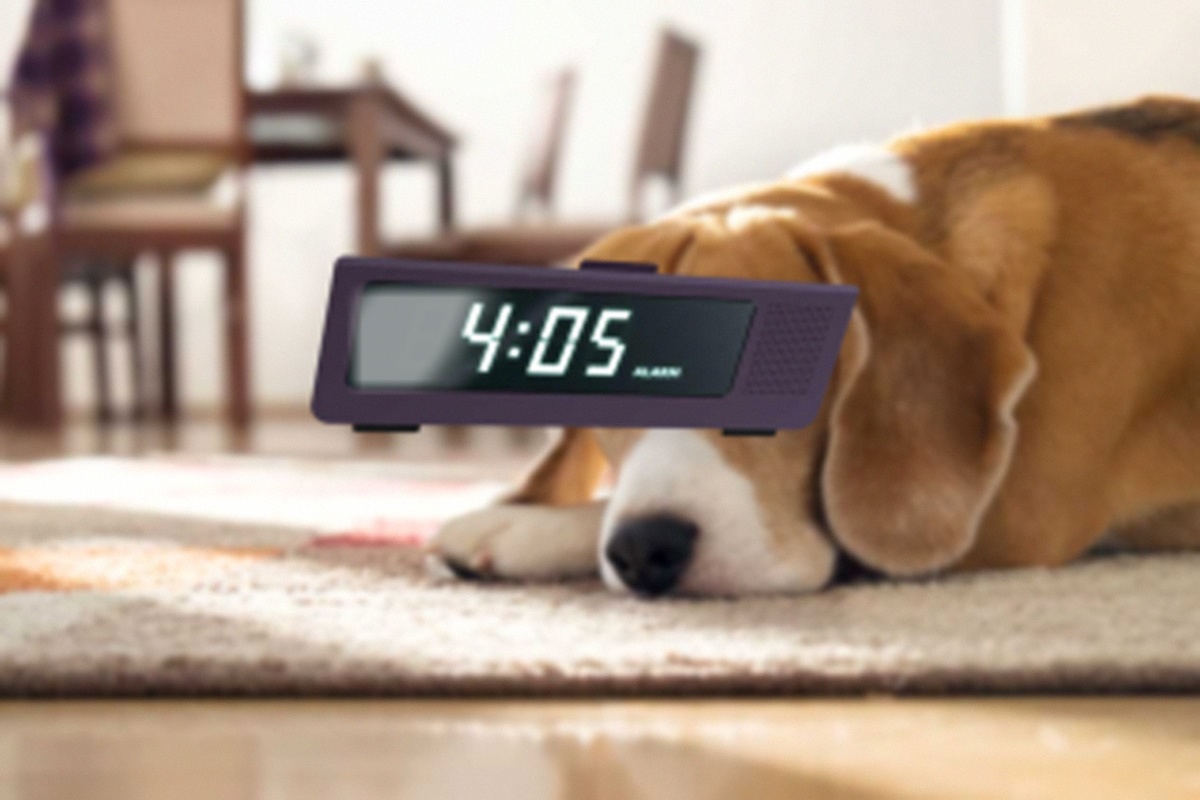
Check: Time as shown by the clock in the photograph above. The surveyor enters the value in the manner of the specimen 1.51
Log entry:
4.05
